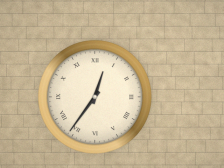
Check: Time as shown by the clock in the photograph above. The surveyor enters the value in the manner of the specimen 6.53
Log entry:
12.36
